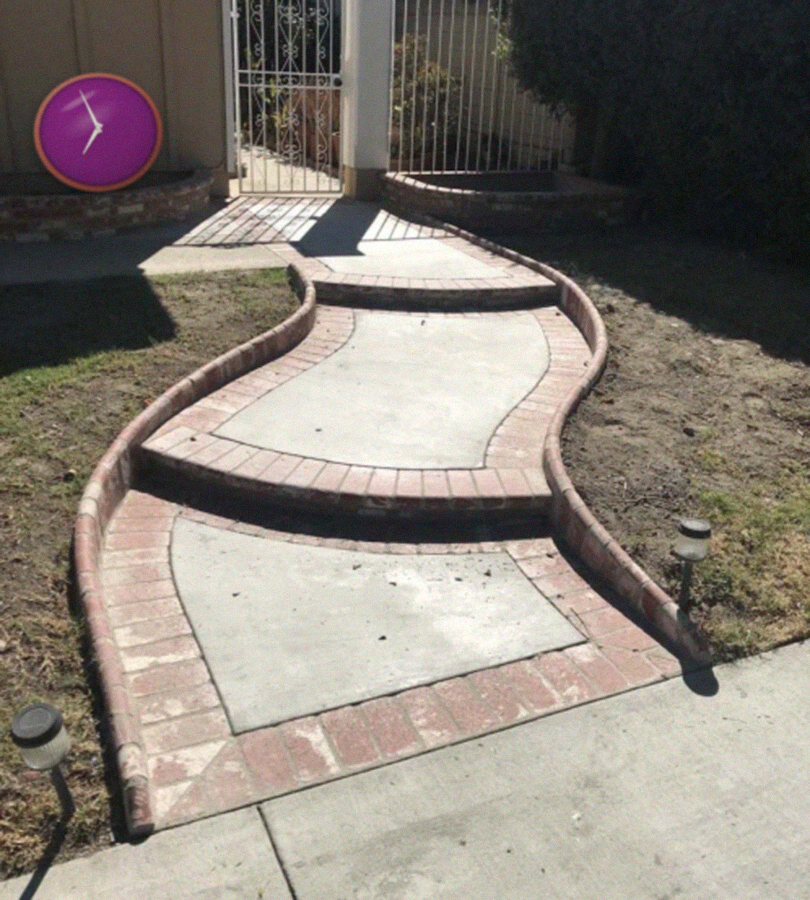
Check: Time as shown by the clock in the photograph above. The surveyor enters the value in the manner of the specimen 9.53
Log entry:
6.56
